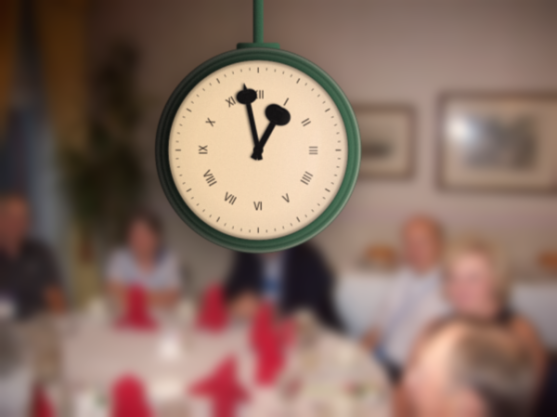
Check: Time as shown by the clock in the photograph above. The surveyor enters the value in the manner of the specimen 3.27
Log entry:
12.58
